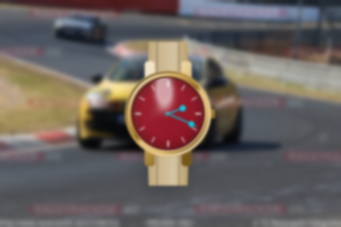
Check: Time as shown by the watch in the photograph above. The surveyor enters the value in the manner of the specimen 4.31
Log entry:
2.19
